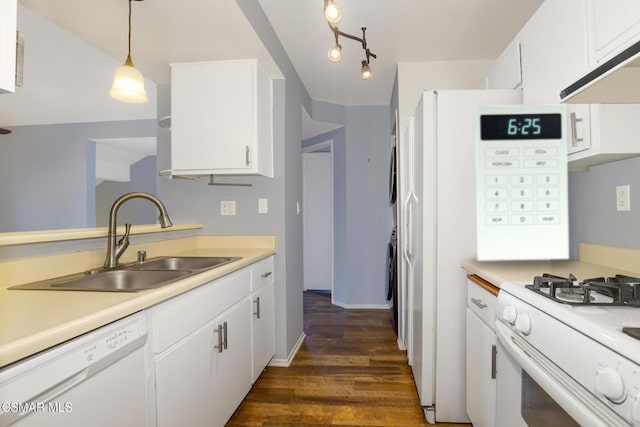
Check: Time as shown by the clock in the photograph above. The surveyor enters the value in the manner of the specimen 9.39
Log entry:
6.25
